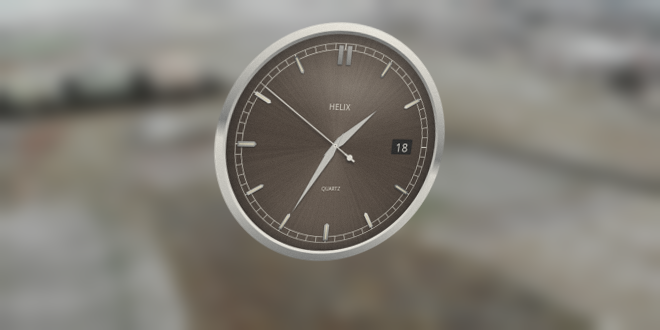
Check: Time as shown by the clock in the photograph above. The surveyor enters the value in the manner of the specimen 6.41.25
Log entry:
1.34.51
